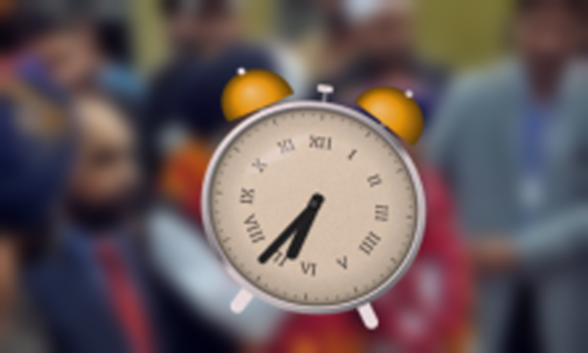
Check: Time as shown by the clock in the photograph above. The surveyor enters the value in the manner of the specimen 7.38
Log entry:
6.36
